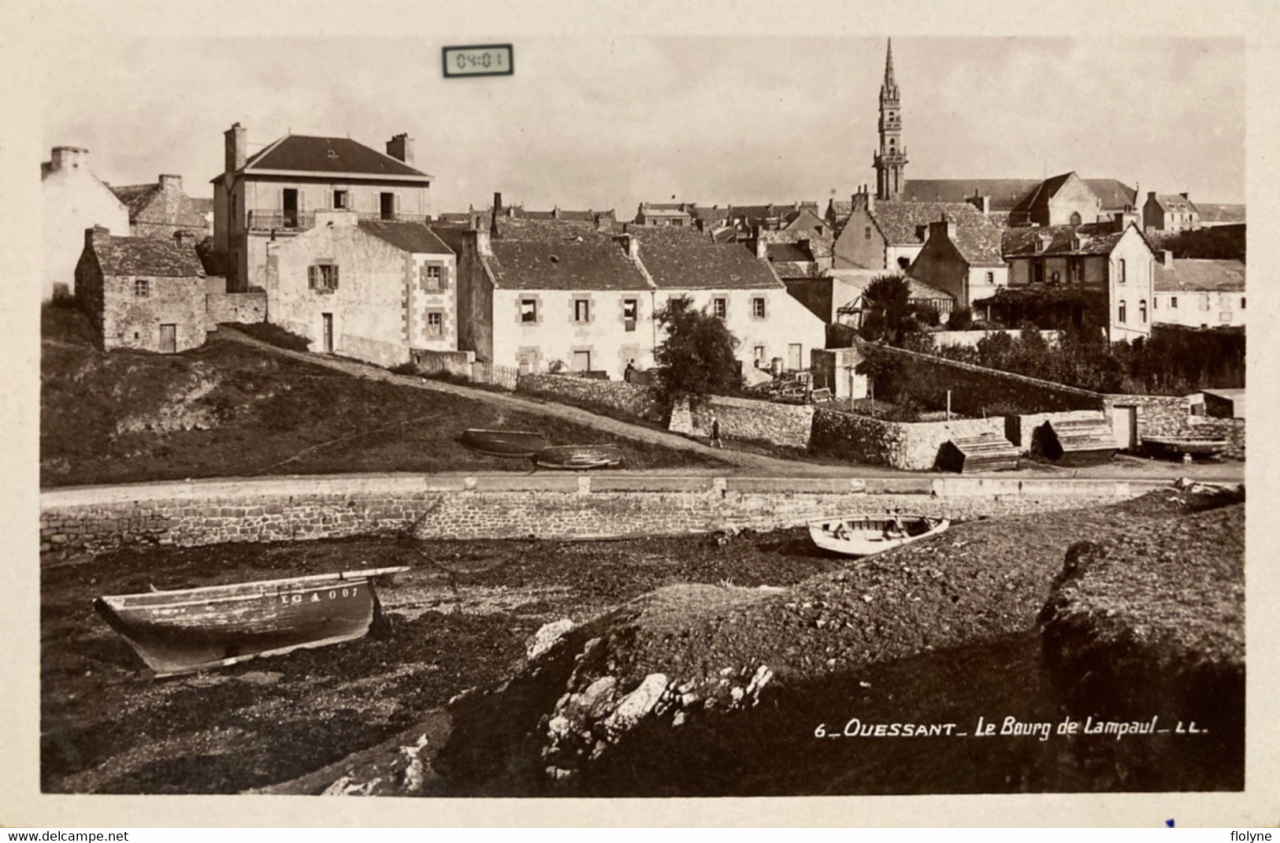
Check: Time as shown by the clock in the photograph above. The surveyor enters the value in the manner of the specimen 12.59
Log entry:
4.01
